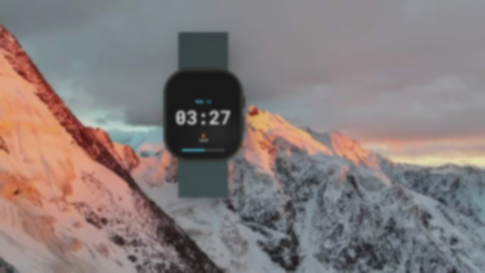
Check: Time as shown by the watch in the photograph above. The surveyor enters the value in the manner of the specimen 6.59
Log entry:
3.27
